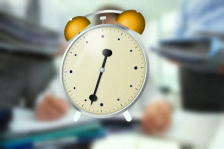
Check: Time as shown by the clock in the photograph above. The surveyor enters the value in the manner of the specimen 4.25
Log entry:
12.33
